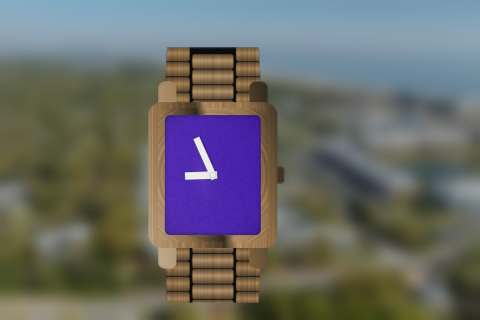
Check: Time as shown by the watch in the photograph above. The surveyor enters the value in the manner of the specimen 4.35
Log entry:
8.56
